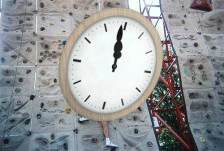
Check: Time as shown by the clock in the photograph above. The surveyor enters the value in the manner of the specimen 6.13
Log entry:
11.59
